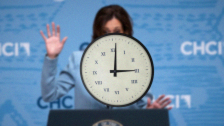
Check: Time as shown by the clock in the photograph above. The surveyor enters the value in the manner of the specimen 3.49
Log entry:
3.01
